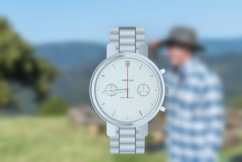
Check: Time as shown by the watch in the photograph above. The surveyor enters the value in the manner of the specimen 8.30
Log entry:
8.44
